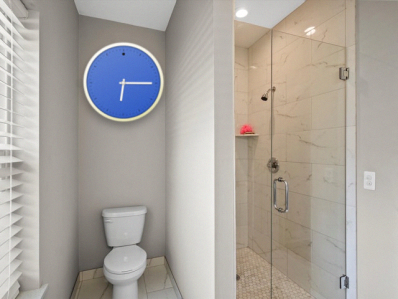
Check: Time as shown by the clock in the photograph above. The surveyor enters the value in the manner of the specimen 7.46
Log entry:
6.15
